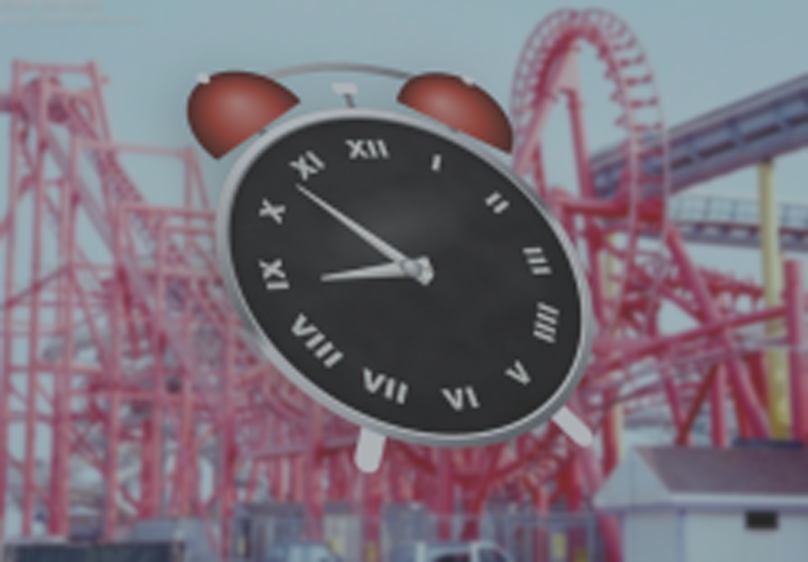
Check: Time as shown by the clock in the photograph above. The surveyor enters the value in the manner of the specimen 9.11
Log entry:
8.53
